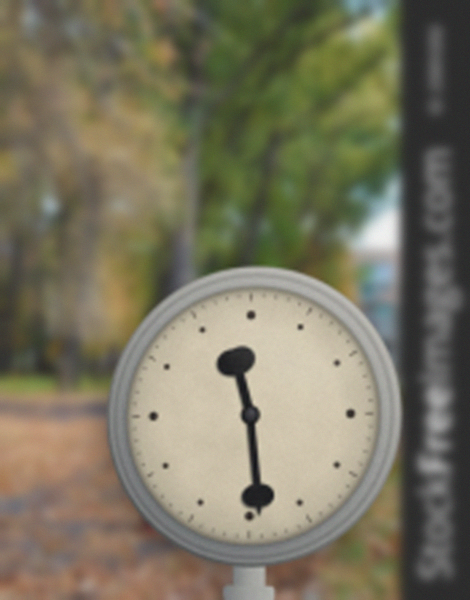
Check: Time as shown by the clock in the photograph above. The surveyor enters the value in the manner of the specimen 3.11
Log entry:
11.29
